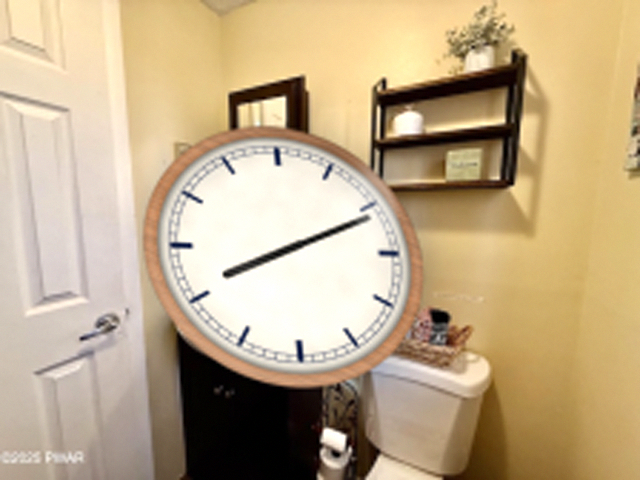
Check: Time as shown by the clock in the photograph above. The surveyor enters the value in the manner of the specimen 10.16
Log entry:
8.11
